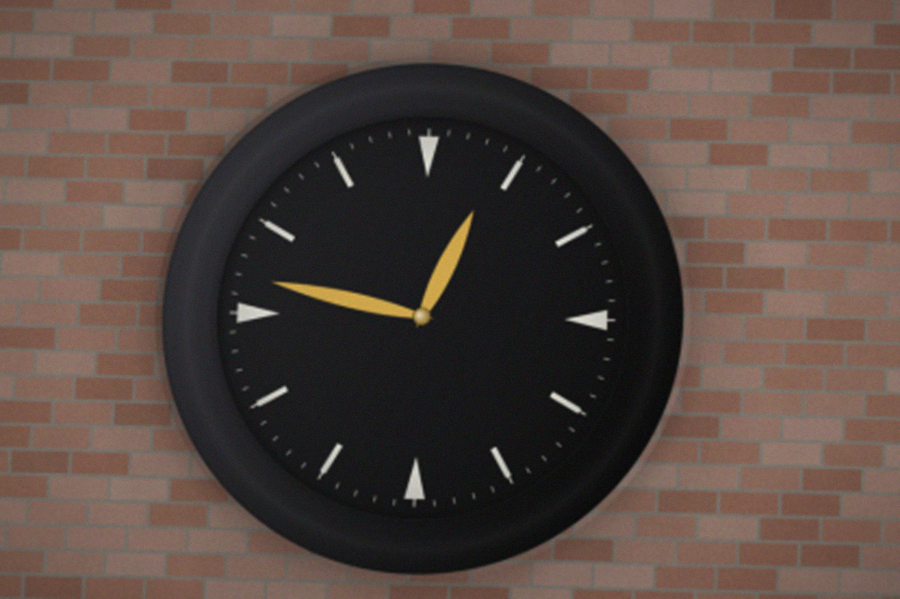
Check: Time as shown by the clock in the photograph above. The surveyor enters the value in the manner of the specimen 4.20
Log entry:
12.47
